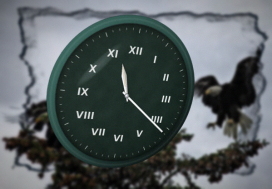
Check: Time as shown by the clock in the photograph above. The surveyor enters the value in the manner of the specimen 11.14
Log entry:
11.21
